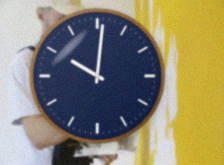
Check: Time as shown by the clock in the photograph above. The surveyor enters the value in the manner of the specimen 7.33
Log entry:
10.01
